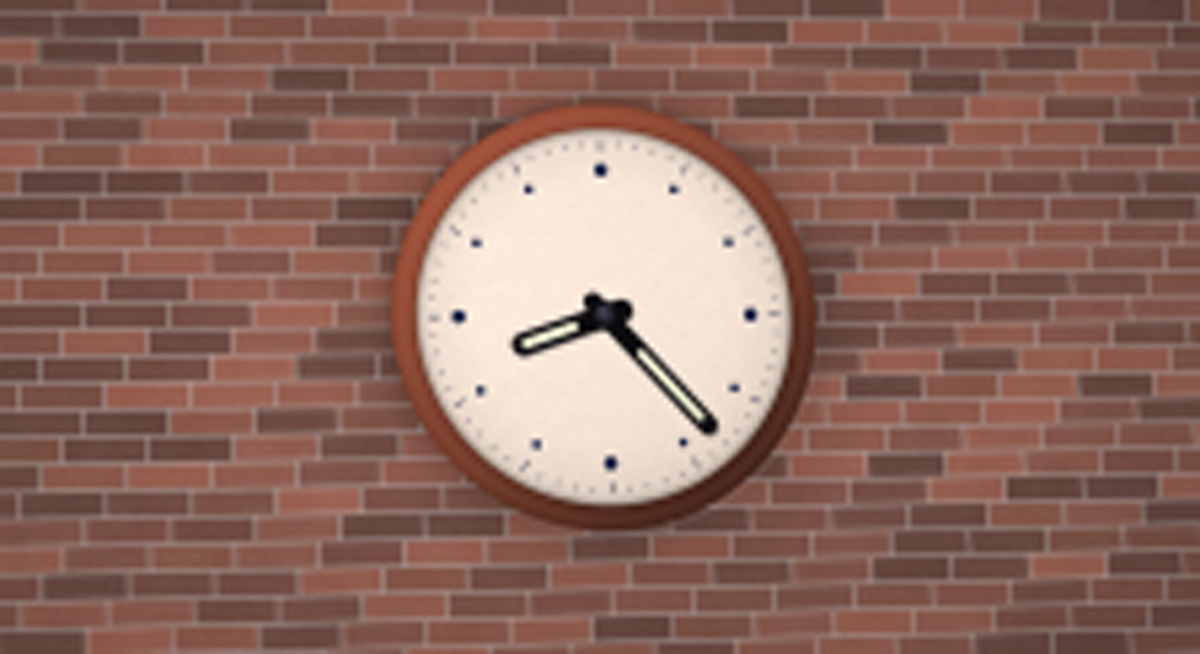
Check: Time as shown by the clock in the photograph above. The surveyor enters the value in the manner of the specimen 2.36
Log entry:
8.23
